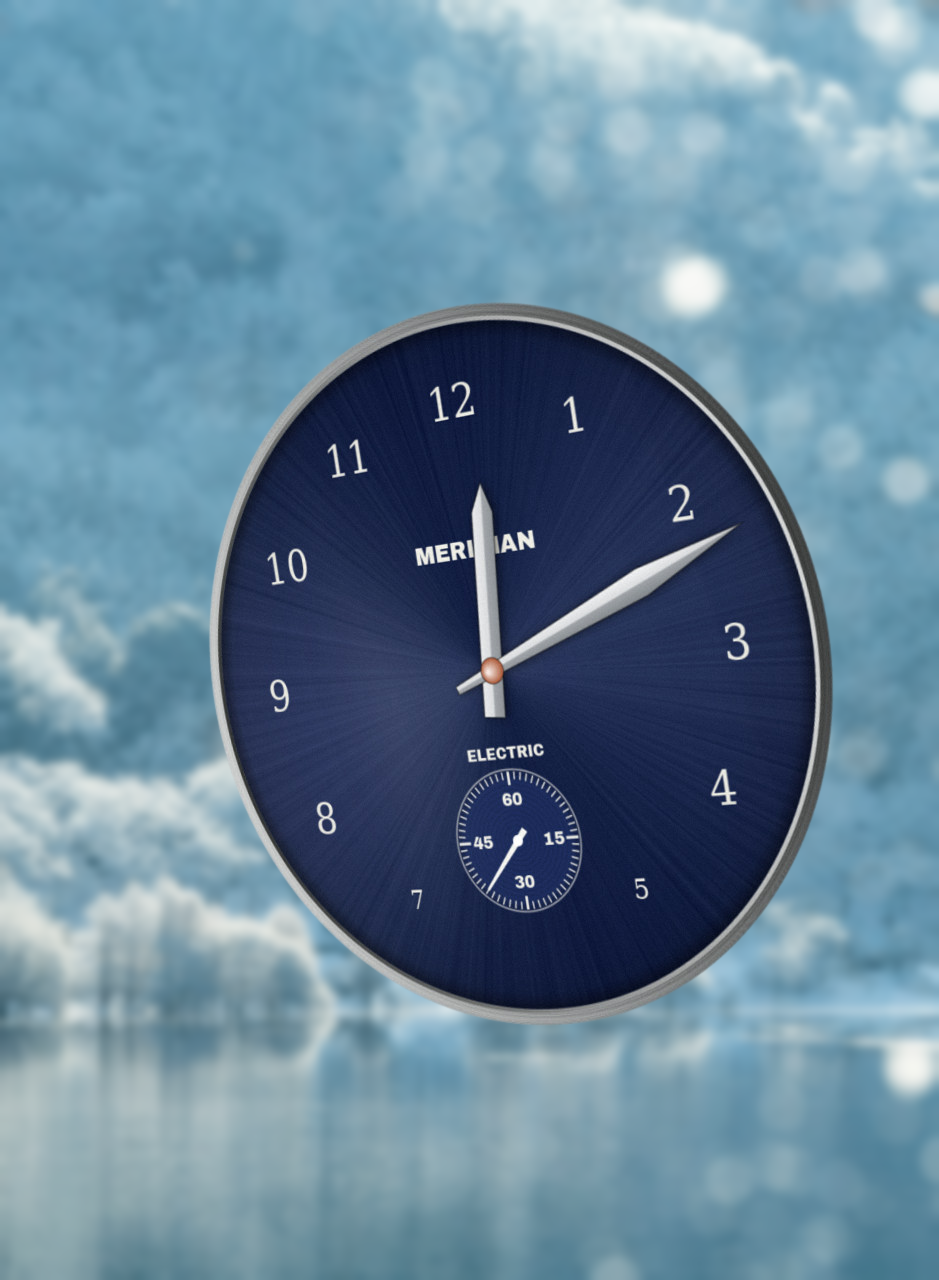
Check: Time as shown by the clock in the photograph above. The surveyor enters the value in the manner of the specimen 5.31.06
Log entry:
12.11.37
